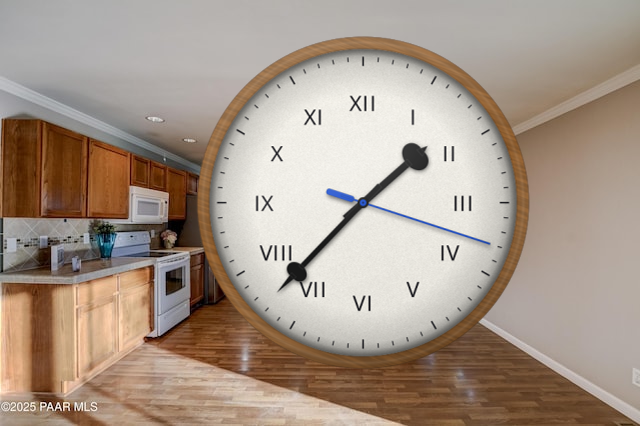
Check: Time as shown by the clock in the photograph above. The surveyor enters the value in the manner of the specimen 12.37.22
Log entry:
1.37.18
